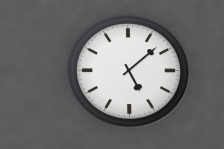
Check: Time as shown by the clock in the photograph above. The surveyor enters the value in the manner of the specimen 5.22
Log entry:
5.08
